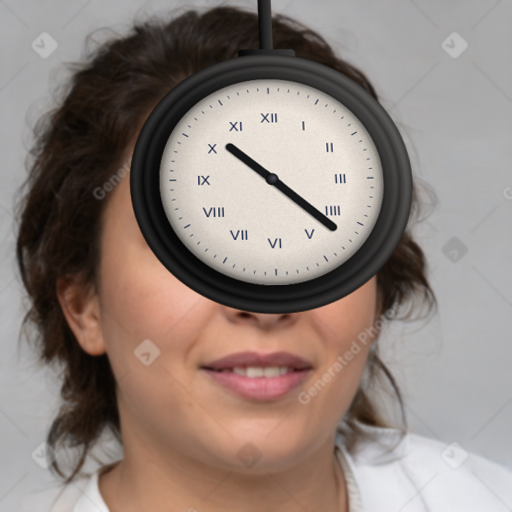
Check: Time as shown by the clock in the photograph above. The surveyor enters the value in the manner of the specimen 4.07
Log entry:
10.22
